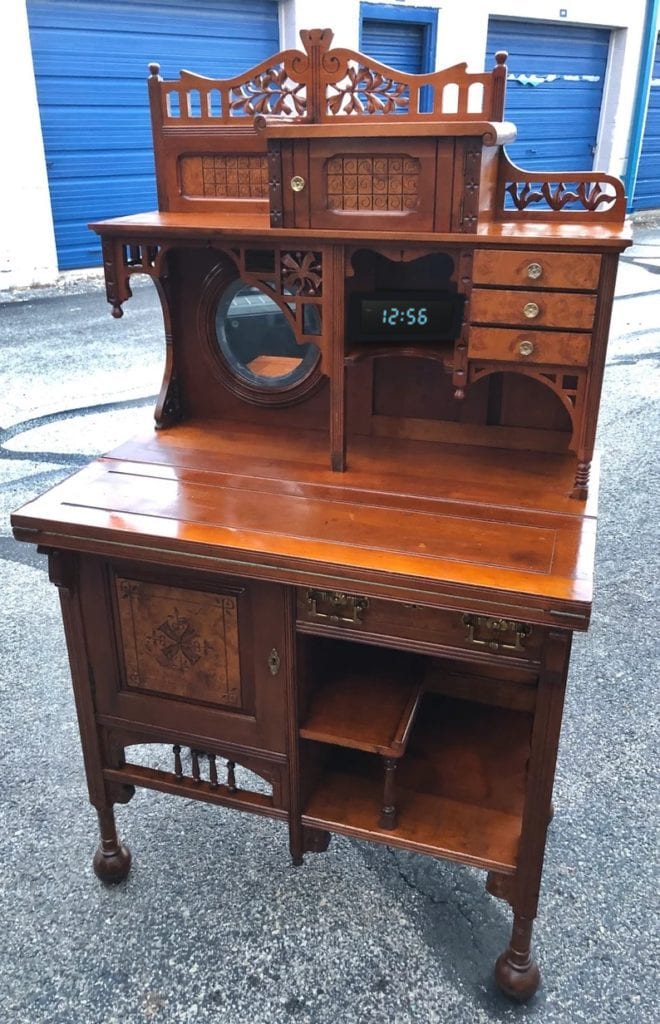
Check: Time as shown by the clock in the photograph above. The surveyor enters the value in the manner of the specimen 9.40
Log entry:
12.56
